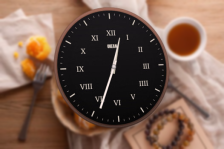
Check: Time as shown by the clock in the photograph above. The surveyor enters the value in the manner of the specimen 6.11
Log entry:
12.34
